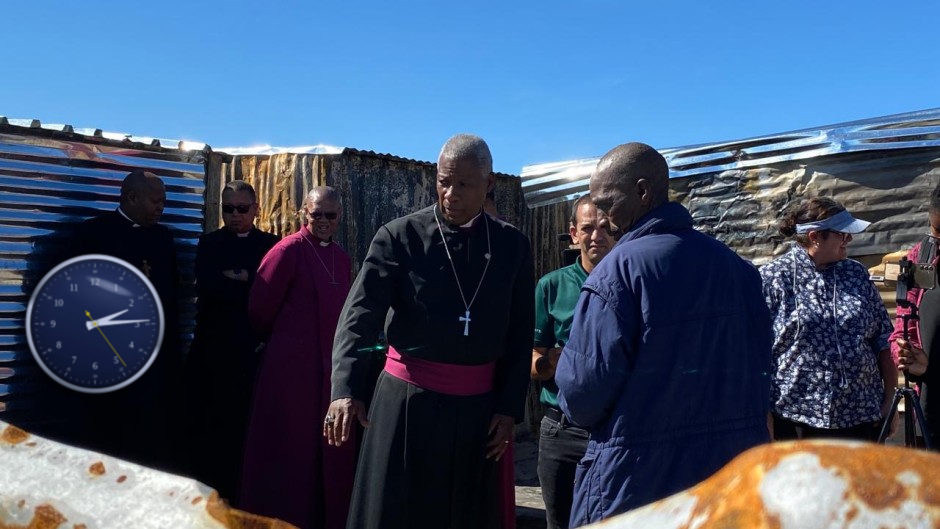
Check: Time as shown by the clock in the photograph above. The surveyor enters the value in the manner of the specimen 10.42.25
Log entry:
2.14.24
